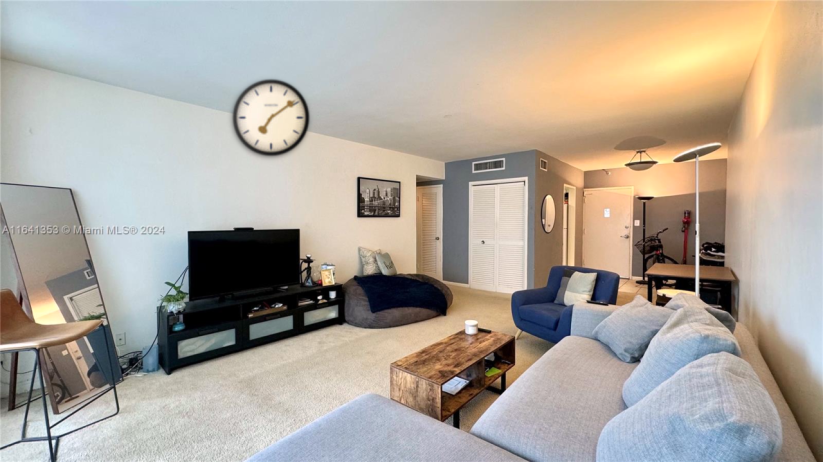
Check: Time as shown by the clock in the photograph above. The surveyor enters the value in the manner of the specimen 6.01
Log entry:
7.09
